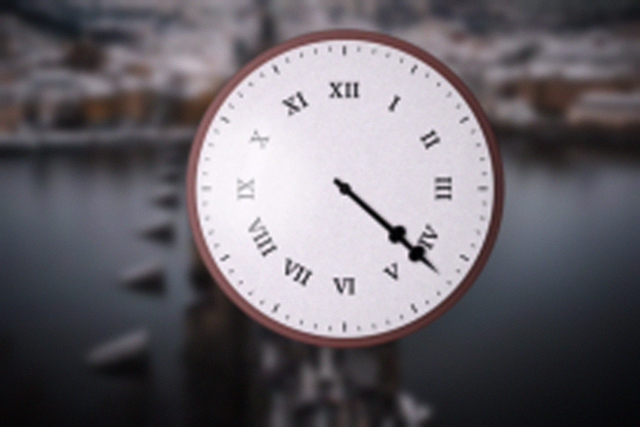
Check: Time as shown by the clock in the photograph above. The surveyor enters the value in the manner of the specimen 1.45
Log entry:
4.22
